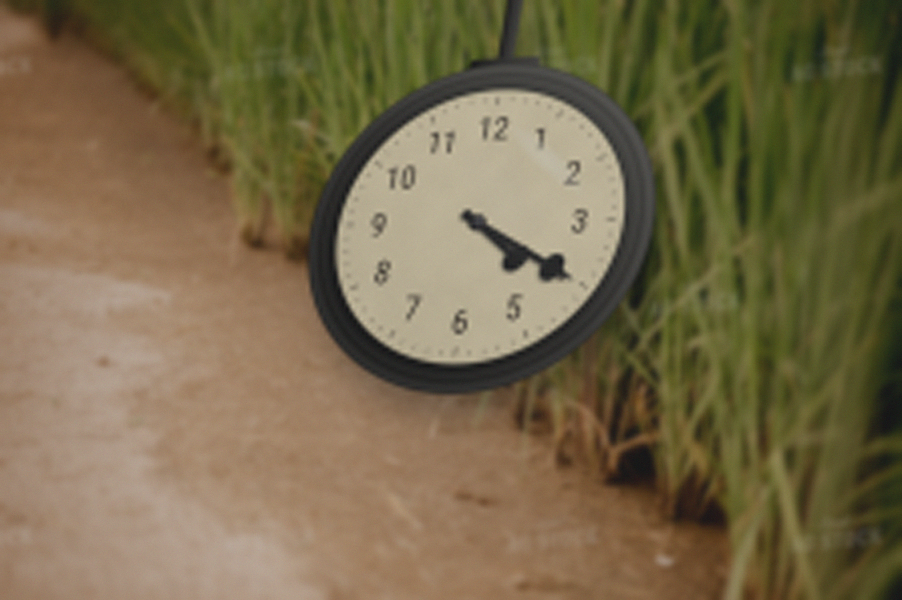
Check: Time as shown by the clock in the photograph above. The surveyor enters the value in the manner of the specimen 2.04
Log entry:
4.20
